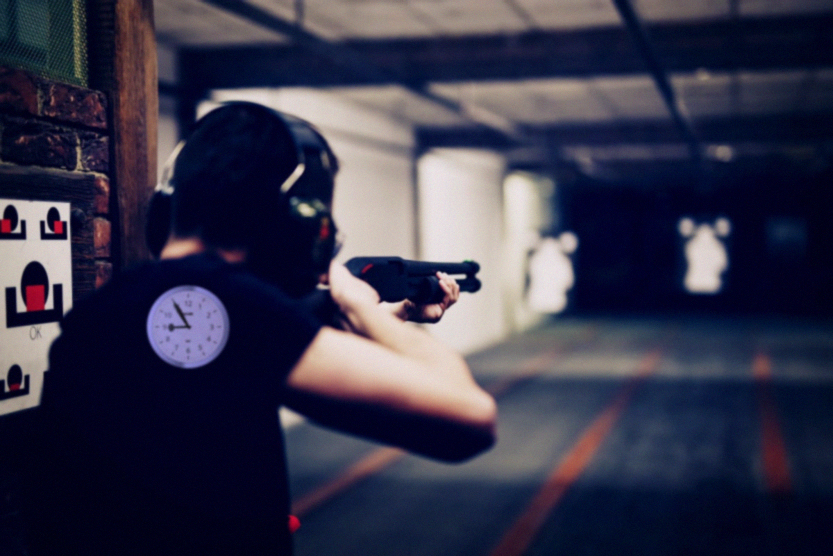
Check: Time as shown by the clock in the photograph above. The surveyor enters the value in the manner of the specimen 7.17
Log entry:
8.55
